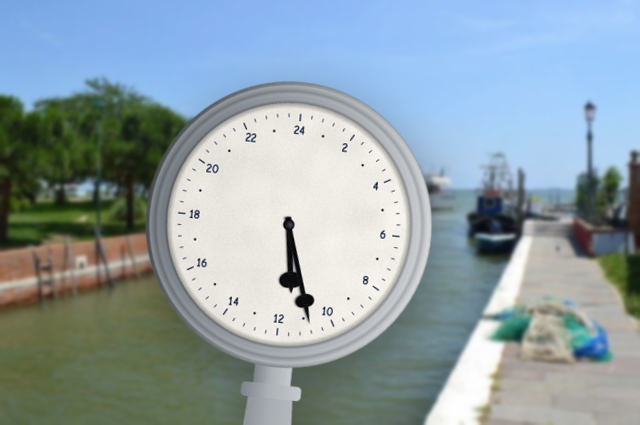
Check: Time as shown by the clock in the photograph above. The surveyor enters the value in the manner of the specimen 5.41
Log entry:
11.27
